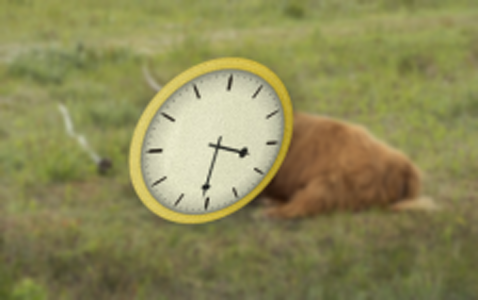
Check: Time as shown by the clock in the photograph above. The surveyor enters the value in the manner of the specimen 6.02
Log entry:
3.31
